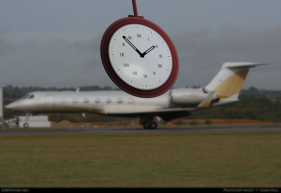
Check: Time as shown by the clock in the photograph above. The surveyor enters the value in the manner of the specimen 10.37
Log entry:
1.53
